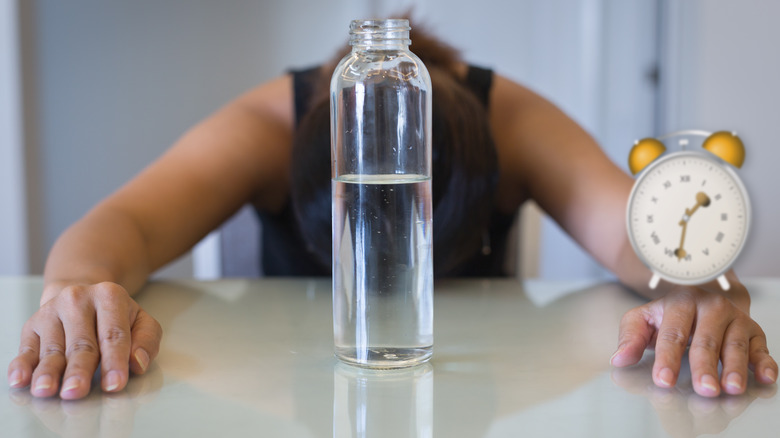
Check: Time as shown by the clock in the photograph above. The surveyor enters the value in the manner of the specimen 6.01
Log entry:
1.32
